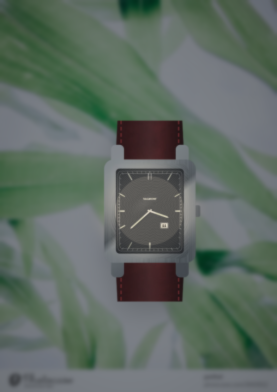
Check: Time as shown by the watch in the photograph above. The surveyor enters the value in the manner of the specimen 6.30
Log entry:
3.38
